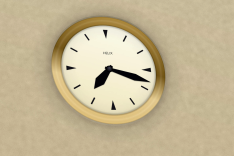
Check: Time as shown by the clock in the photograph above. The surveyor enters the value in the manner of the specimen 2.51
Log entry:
7.18
